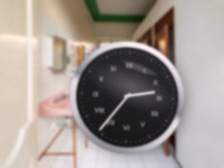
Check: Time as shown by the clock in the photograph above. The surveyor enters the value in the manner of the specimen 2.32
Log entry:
2.36
